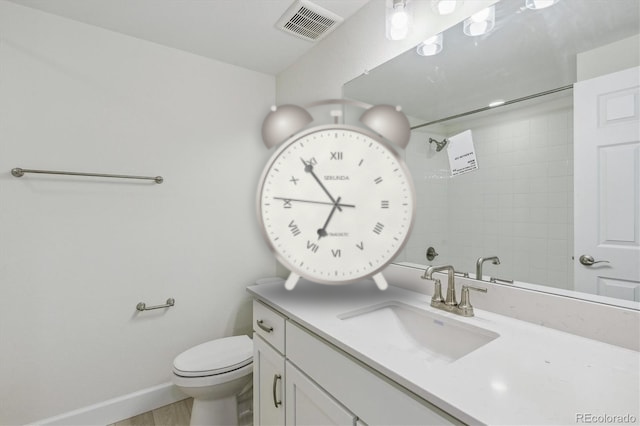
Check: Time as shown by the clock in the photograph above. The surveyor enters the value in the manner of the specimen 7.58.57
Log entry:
6.53.46
